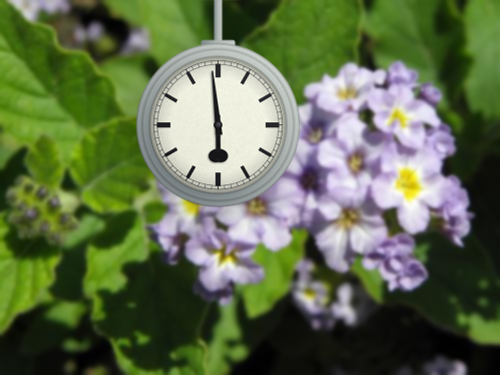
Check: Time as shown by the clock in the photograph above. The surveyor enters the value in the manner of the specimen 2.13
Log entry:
5.59
